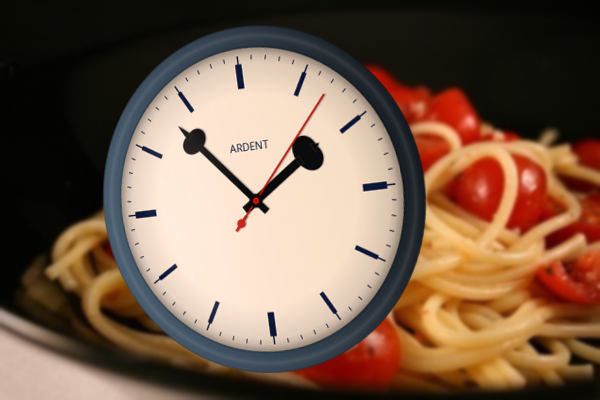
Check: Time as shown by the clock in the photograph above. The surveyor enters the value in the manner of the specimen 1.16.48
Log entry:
1.53.07
